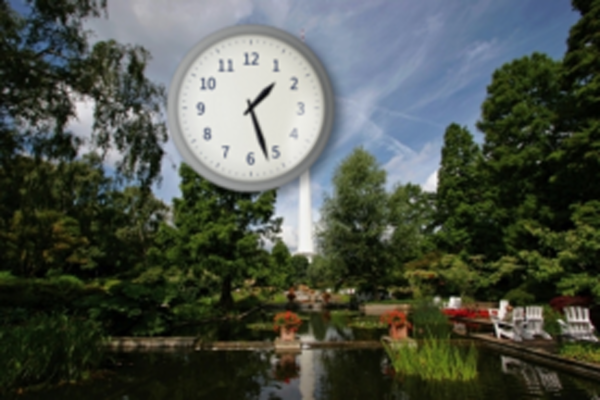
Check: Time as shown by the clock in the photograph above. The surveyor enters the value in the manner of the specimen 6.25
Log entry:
1.27
